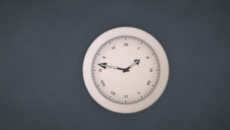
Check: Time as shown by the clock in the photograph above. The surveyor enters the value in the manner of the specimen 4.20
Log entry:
1.47
